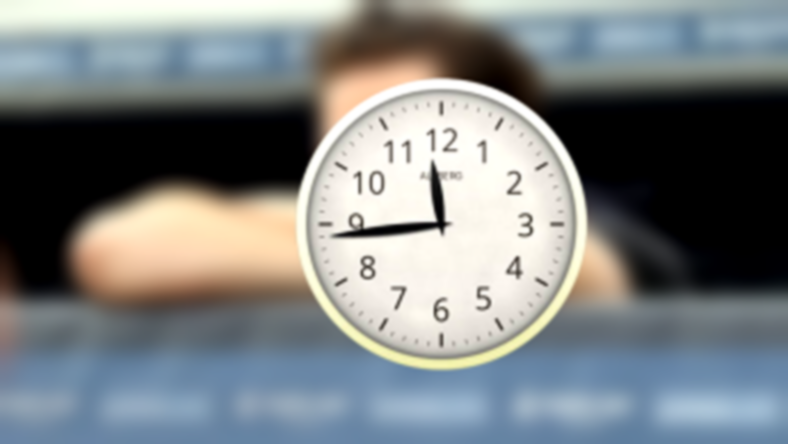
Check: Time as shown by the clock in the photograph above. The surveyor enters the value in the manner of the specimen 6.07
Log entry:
11.44
